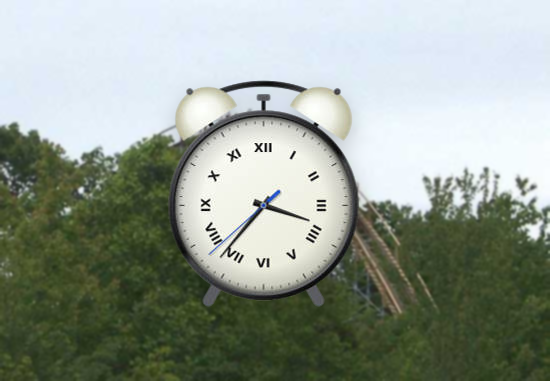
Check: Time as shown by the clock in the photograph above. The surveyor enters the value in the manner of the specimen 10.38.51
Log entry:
3.36.38
